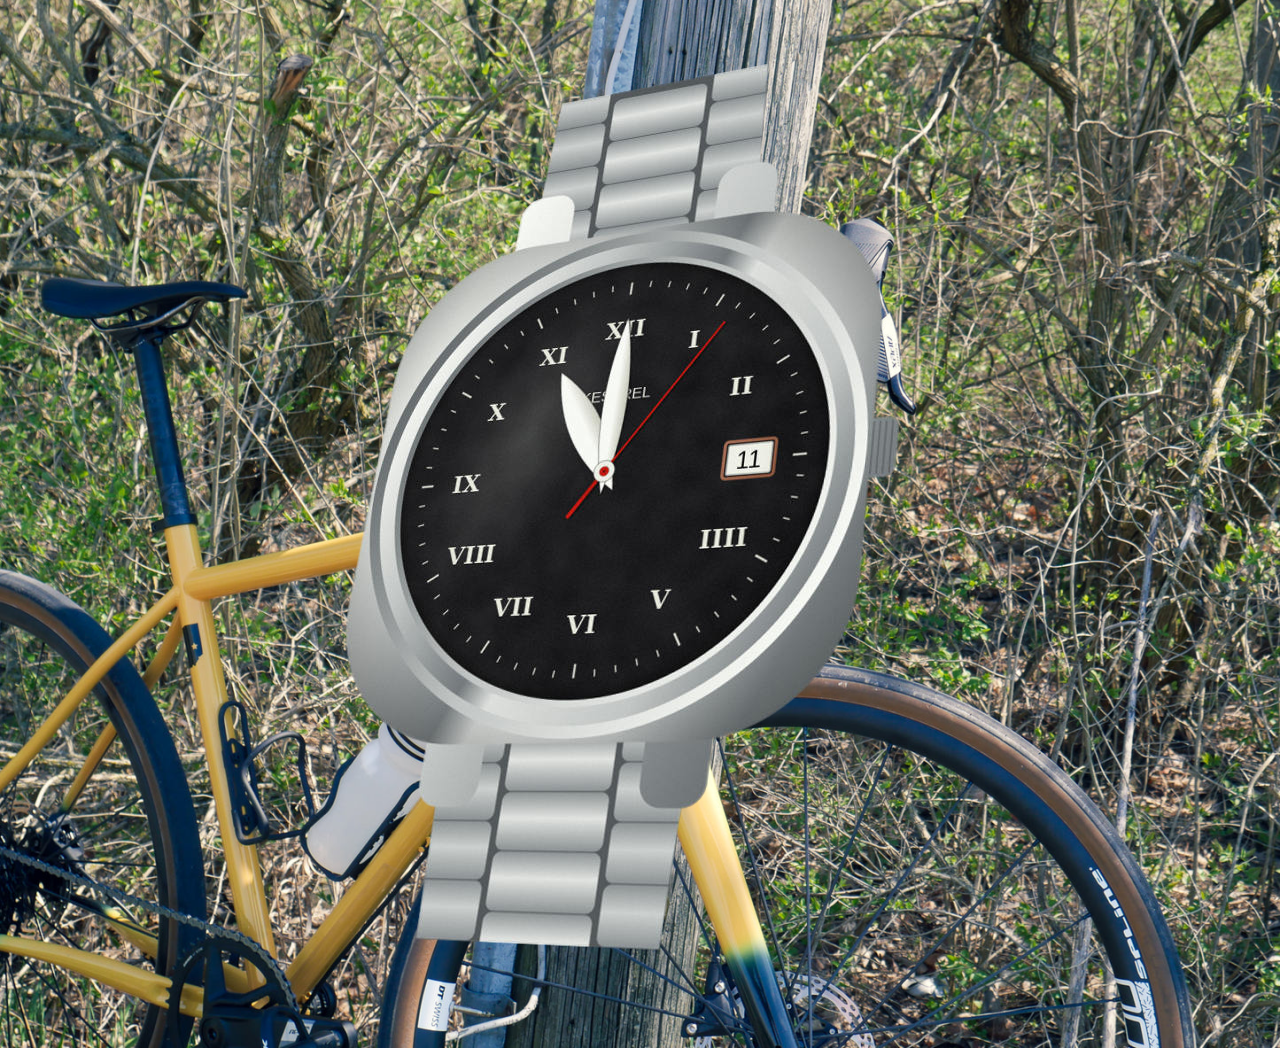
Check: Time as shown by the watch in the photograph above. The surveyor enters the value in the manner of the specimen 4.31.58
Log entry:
11.00.06
